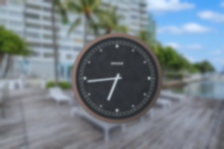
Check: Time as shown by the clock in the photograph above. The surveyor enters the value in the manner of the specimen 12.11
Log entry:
6.44
